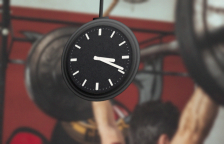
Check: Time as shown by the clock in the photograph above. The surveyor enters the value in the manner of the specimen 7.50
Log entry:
3.19
